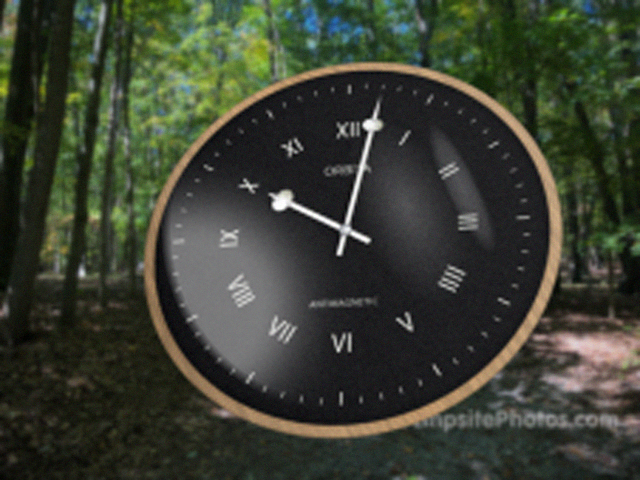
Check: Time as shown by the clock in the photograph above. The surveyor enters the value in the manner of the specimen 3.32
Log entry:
10.02
